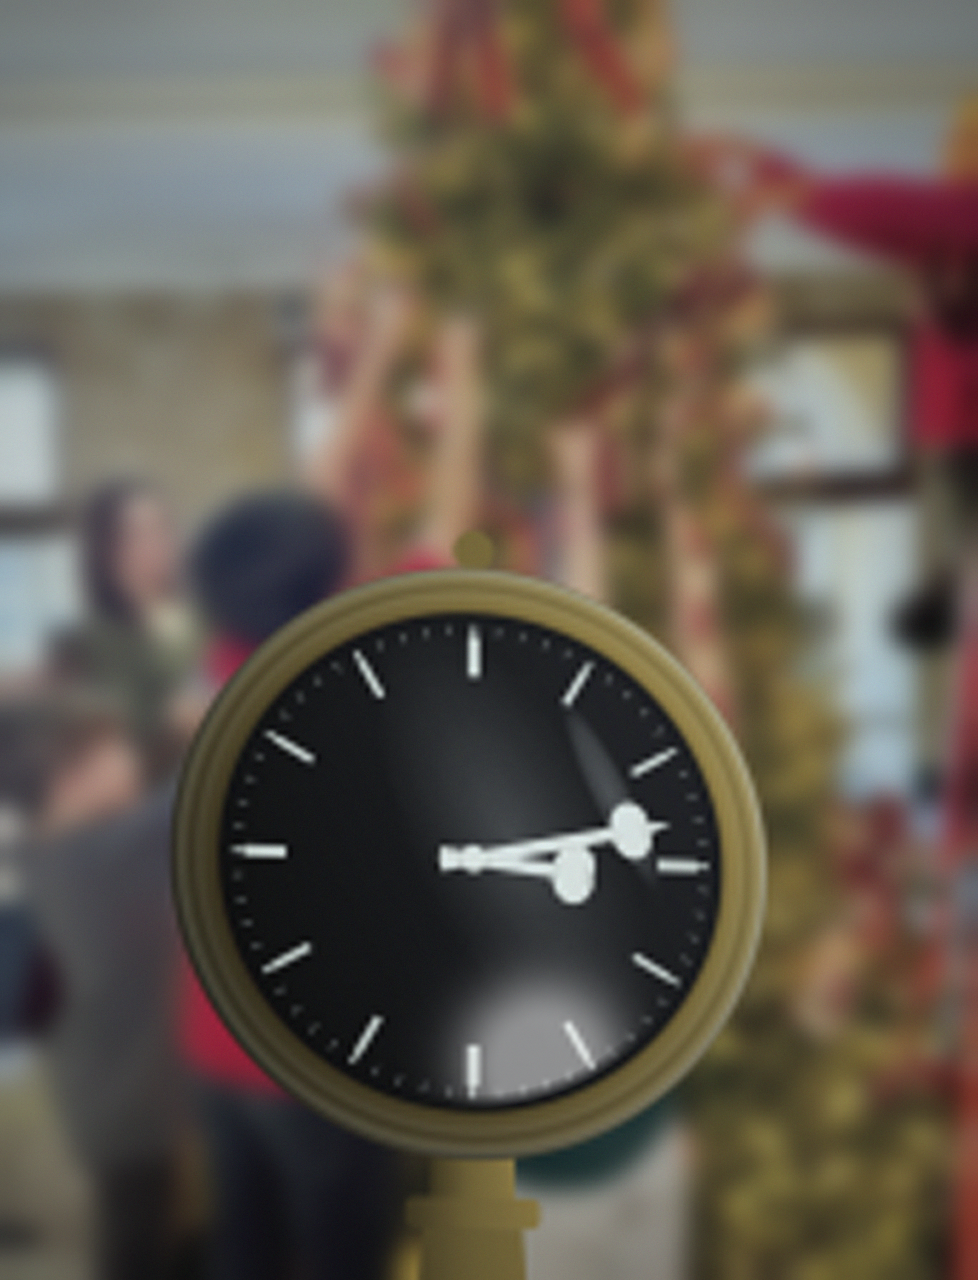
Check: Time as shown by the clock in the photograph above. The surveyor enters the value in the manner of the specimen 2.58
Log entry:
3.13
